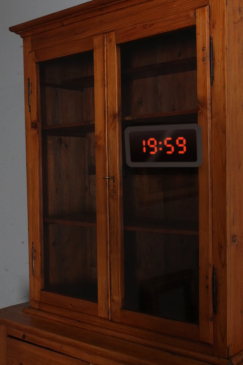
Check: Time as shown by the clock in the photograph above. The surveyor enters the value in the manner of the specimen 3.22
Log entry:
19.59
